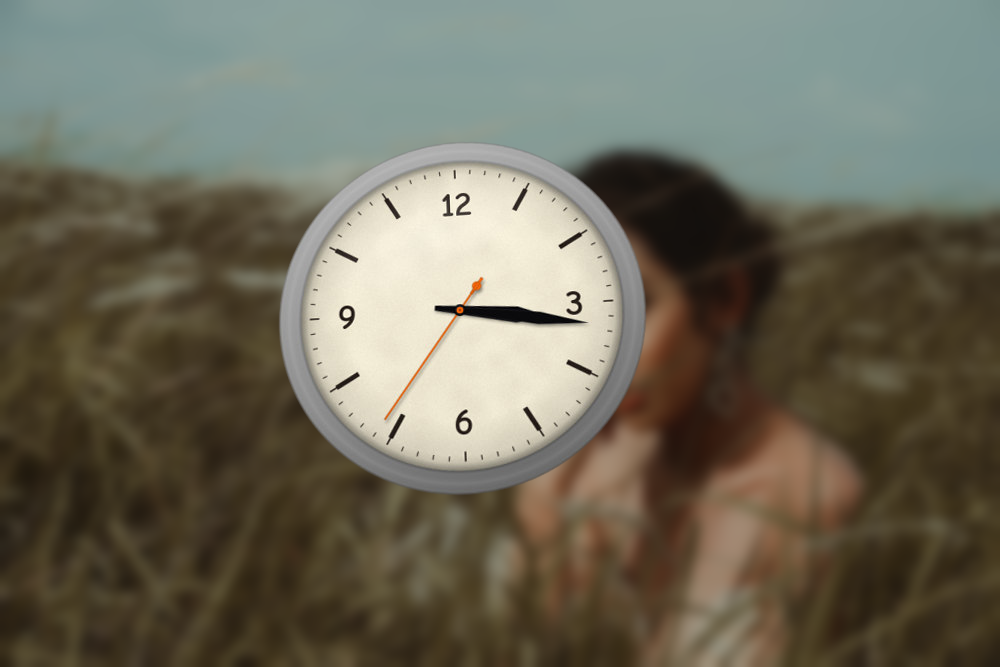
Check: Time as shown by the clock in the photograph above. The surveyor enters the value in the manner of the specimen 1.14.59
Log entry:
3.16.36
